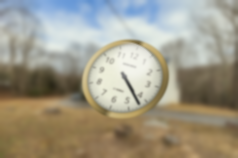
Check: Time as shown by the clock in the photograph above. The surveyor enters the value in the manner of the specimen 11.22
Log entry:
4.22
